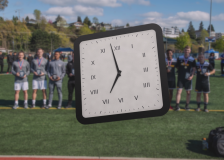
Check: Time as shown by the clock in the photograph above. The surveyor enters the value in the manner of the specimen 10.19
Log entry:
6.58
